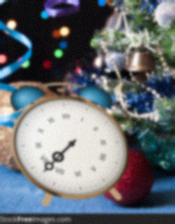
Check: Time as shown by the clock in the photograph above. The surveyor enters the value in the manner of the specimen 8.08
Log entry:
7.38
